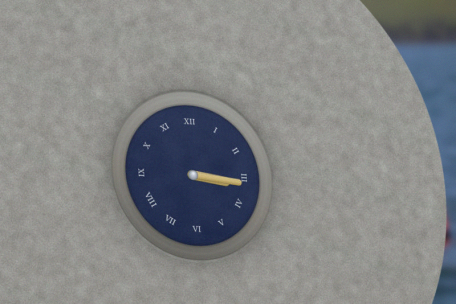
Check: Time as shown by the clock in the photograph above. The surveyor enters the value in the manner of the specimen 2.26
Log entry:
3.16
